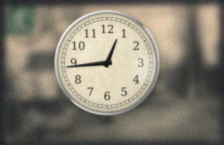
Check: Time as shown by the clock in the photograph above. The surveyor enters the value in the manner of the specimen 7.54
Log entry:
12.44
